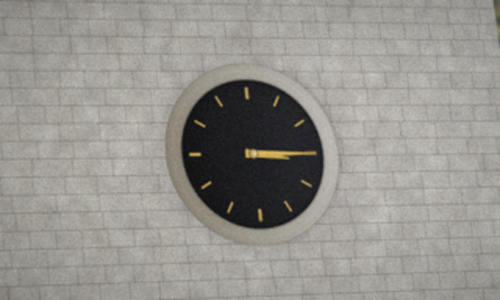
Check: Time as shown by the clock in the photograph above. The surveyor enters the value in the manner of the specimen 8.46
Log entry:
3.15
